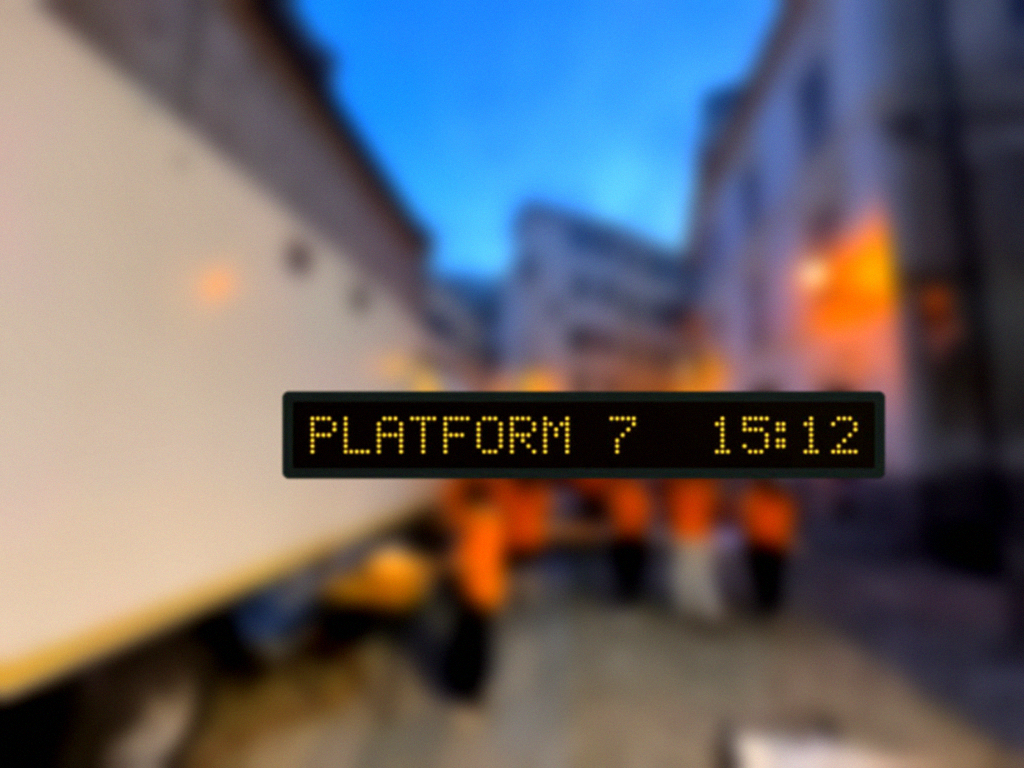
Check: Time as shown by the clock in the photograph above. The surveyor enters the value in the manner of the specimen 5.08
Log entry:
15.12
